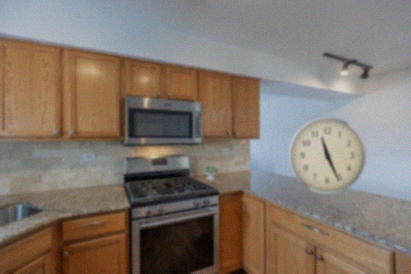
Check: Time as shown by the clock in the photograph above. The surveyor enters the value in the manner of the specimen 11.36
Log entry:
11.26
